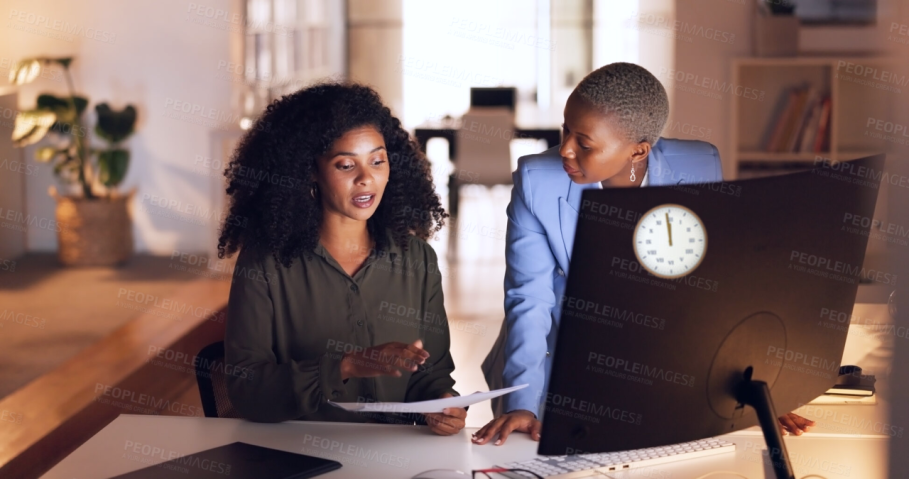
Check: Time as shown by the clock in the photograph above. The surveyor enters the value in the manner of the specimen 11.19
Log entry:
11.59
